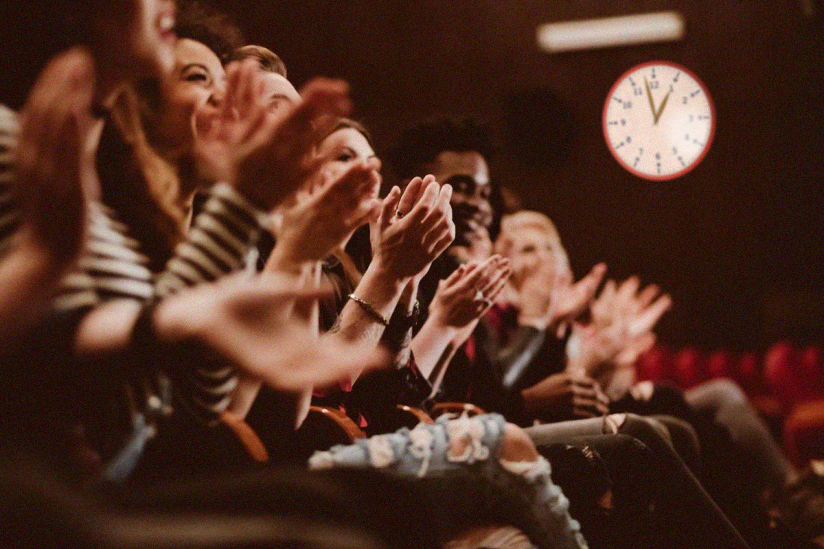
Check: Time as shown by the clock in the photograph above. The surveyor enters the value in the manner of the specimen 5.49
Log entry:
12.58
